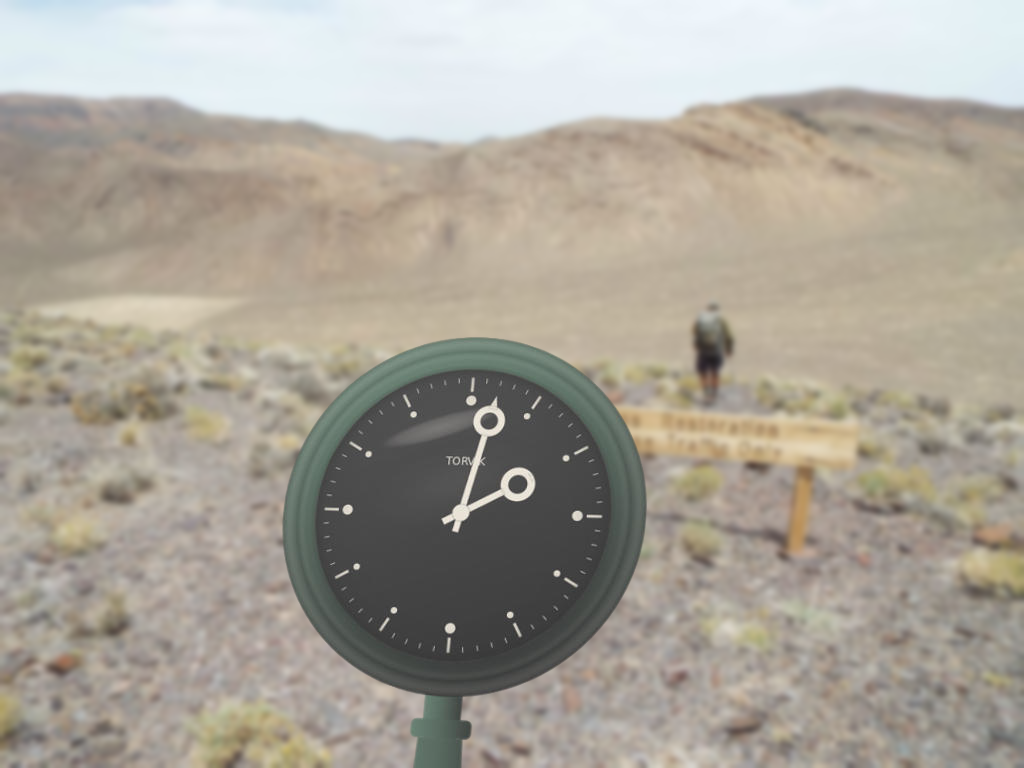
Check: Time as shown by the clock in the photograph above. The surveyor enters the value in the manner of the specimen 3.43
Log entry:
2.02
